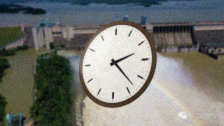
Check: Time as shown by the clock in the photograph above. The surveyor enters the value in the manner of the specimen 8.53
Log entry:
2.23
